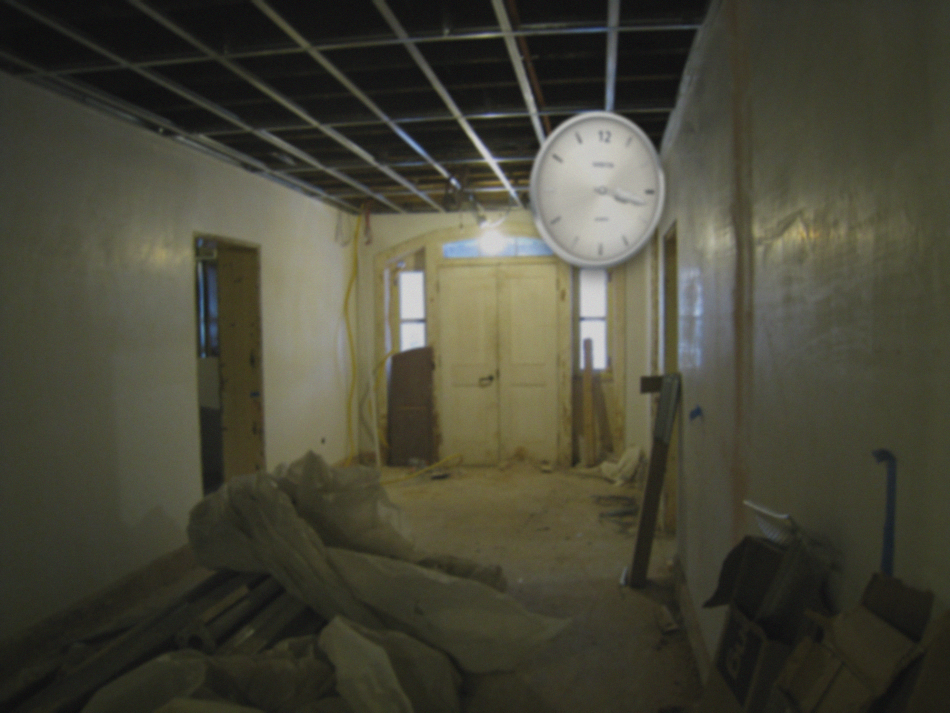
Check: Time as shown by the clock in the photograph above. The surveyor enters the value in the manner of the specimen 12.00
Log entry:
3.17
